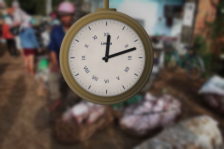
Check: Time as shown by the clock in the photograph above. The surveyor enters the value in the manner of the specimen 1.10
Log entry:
12.12
